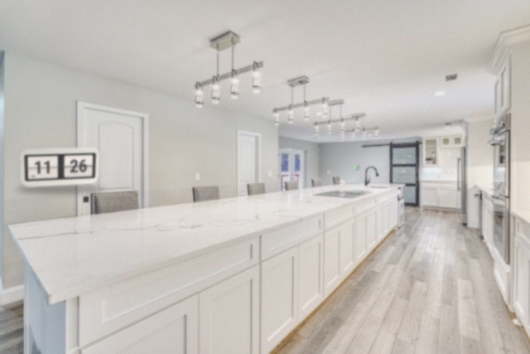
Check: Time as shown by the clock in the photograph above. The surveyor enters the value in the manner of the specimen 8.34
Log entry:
11.26
